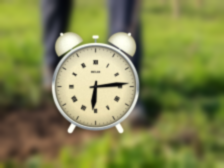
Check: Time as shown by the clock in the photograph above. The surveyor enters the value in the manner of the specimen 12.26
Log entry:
6.14
